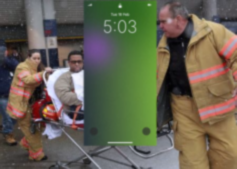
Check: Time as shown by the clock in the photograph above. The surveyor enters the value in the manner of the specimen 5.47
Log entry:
5.03
